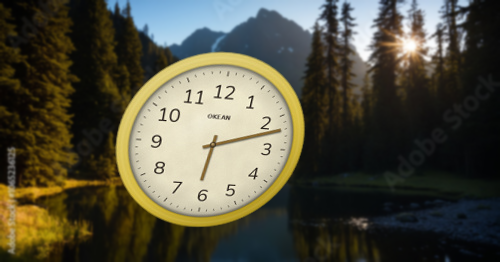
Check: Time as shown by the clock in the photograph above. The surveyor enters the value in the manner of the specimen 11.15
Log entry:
6.12
